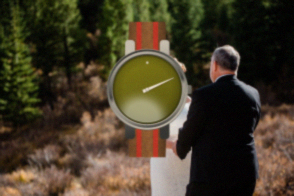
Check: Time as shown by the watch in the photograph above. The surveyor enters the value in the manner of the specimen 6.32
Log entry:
2.11
